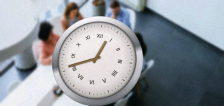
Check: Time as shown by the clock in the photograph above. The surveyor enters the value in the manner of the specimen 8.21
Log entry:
12.41
